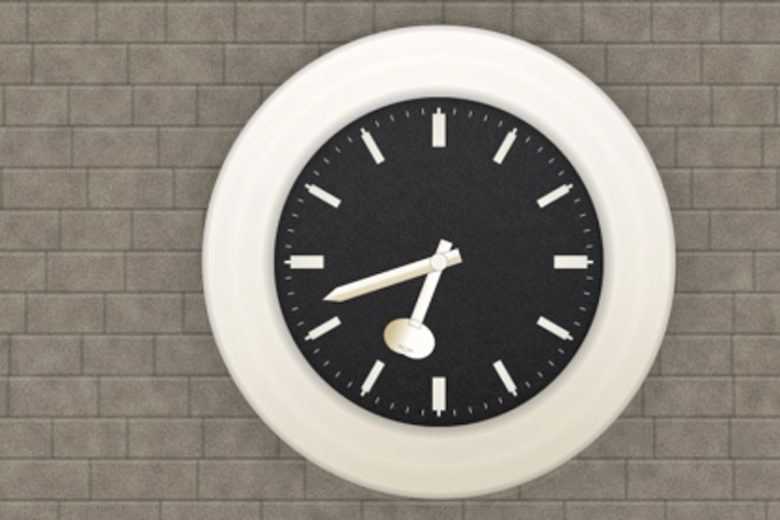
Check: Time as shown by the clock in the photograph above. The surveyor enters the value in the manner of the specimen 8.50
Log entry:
6.42
